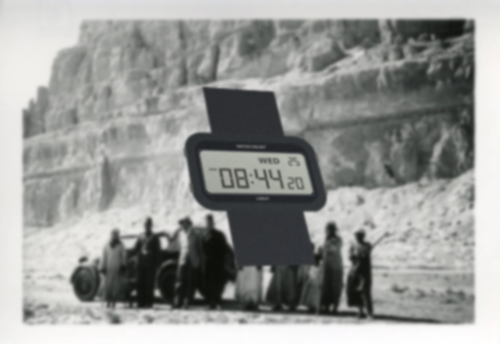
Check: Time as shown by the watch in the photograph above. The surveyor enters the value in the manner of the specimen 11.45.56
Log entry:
8.44.20
